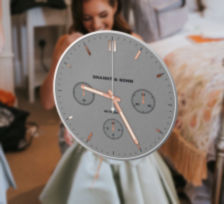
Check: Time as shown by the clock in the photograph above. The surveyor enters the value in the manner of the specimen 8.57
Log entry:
9.25
